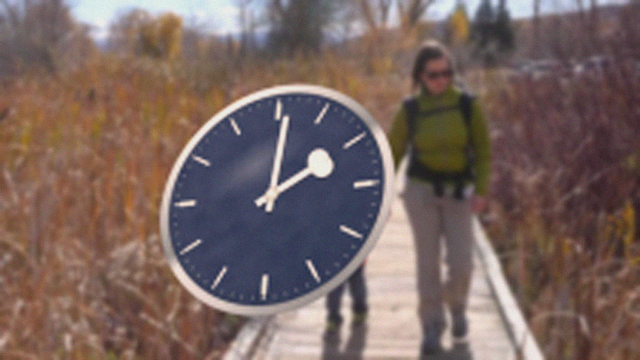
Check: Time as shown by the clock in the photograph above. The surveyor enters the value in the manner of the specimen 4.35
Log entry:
2.01
